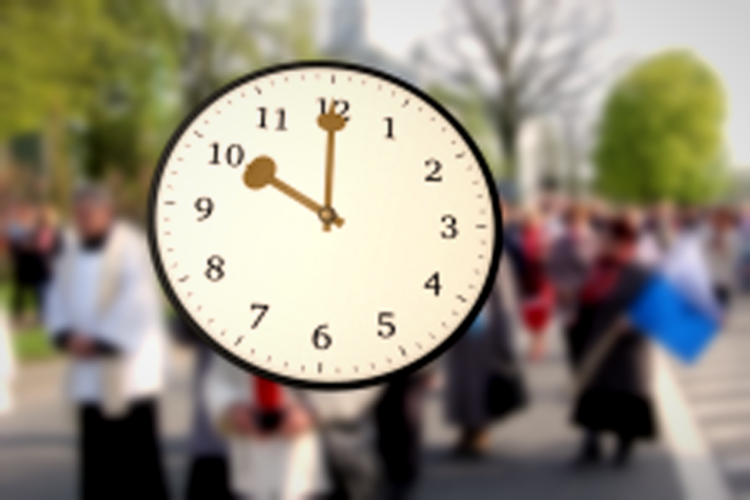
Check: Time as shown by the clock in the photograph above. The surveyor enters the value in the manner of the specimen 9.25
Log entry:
10.00
